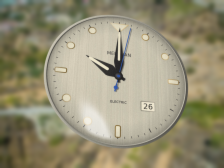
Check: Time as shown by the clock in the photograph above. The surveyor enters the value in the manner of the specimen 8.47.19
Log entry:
10.00.02
